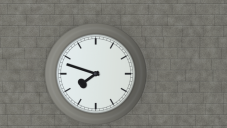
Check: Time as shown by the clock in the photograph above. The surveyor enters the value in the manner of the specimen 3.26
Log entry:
7.48
